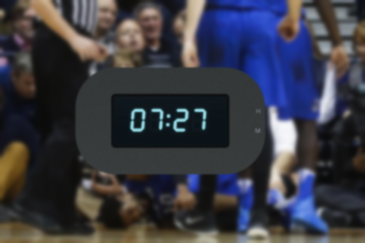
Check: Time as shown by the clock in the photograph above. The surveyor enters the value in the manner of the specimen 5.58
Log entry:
7.27
